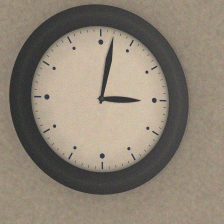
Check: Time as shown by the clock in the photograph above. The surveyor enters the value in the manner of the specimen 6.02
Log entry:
3.02
